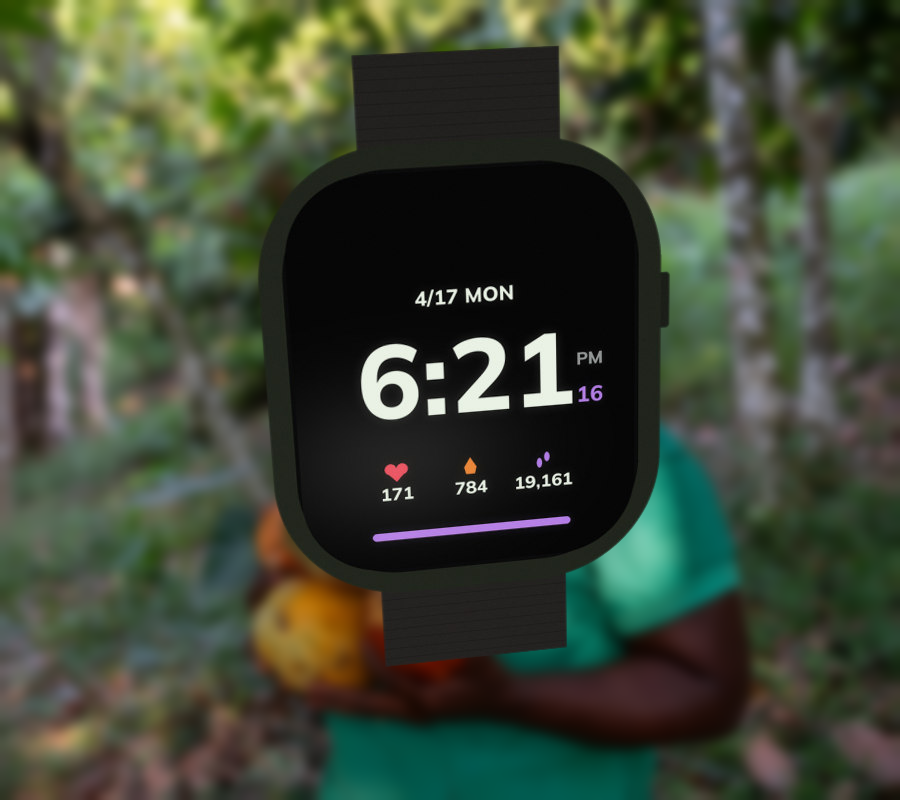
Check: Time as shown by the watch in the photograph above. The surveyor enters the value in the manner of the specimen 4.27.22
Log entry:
6.21.16
